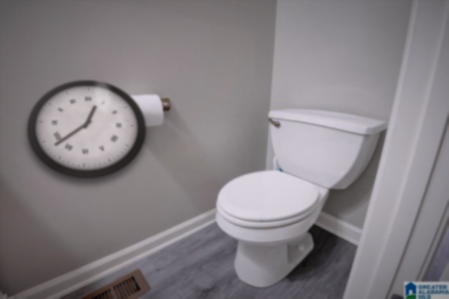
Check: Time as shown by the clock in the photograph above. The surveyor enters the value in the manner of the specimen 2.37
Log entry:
12.38
